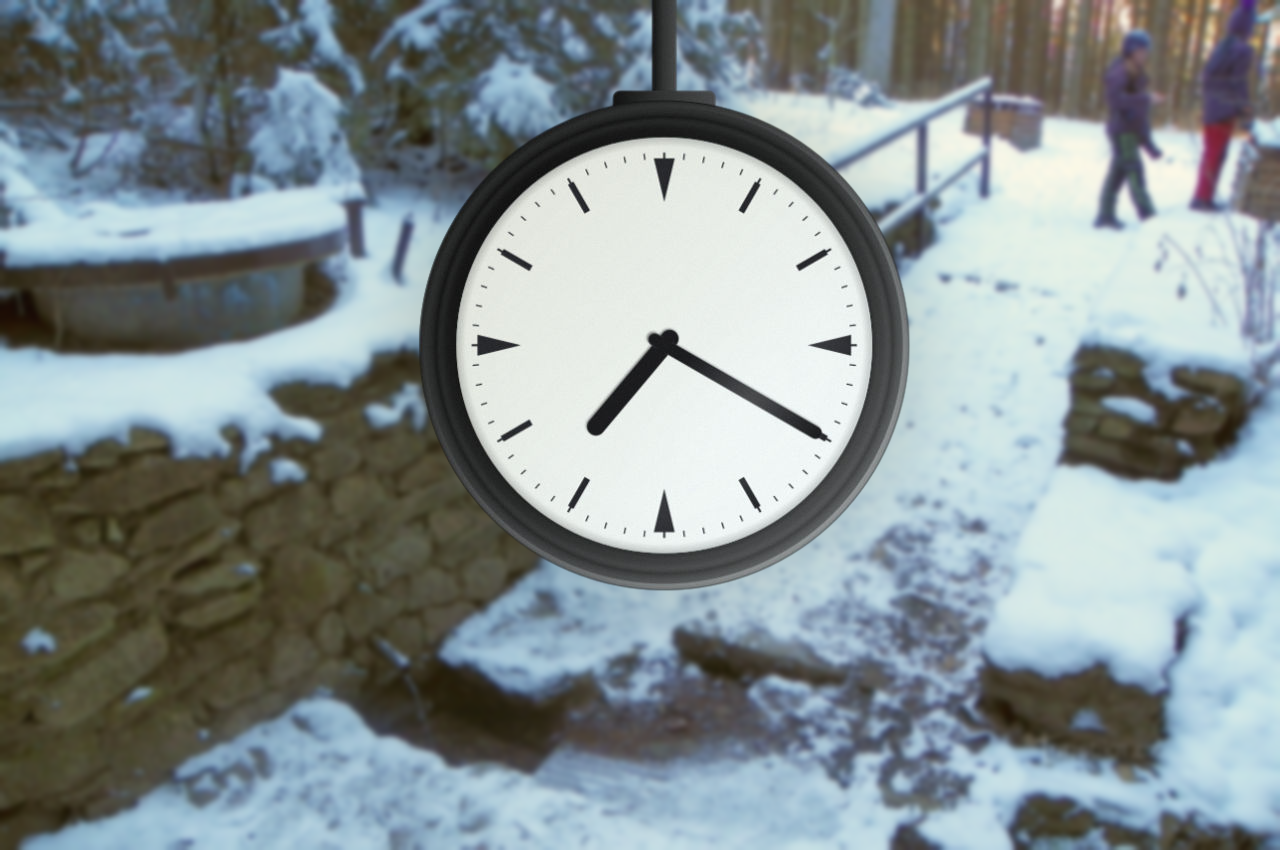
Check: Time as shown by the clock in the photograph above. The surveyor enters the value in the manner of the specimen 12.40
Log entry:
7.20
